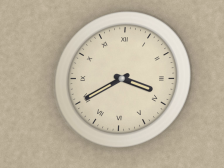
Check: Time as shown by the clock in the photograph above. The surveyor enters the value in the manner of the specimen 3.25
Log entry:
3.40
